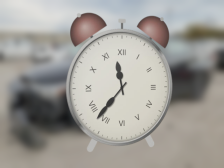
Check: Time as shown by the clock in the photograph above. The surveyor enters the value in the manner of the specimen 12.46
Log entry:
11.37
